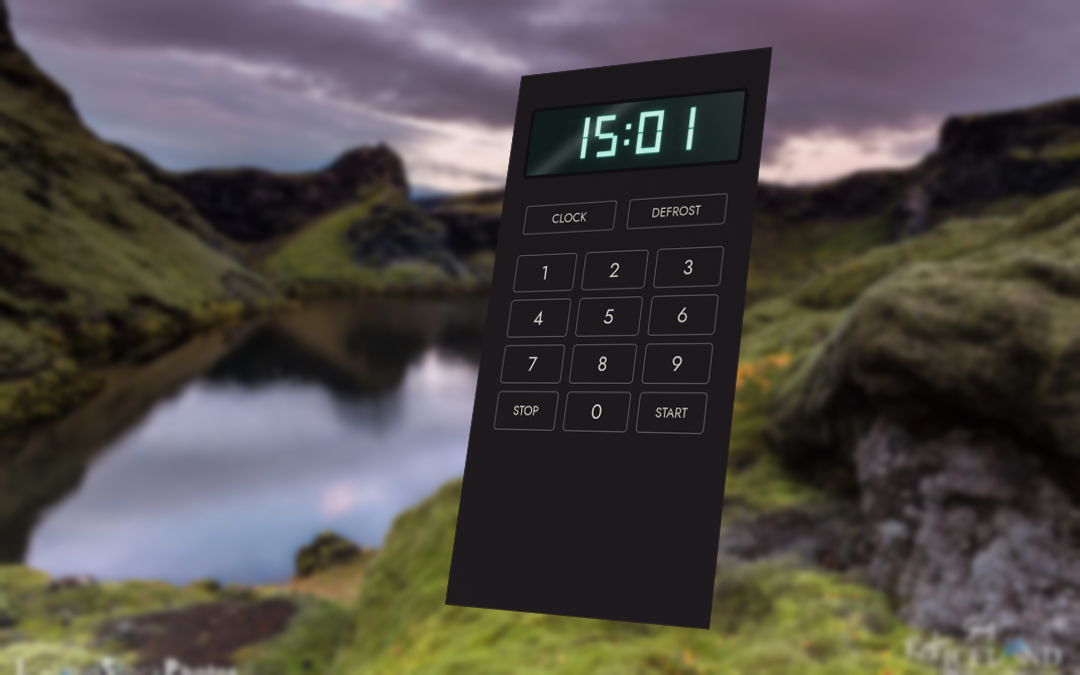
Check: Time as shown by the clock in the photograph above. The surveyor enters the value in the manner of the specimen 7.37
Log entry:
15.01
